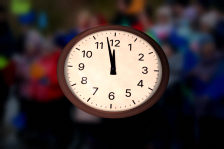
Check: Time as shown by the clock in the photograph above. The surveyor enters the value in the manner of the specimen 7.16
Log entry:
11.58
